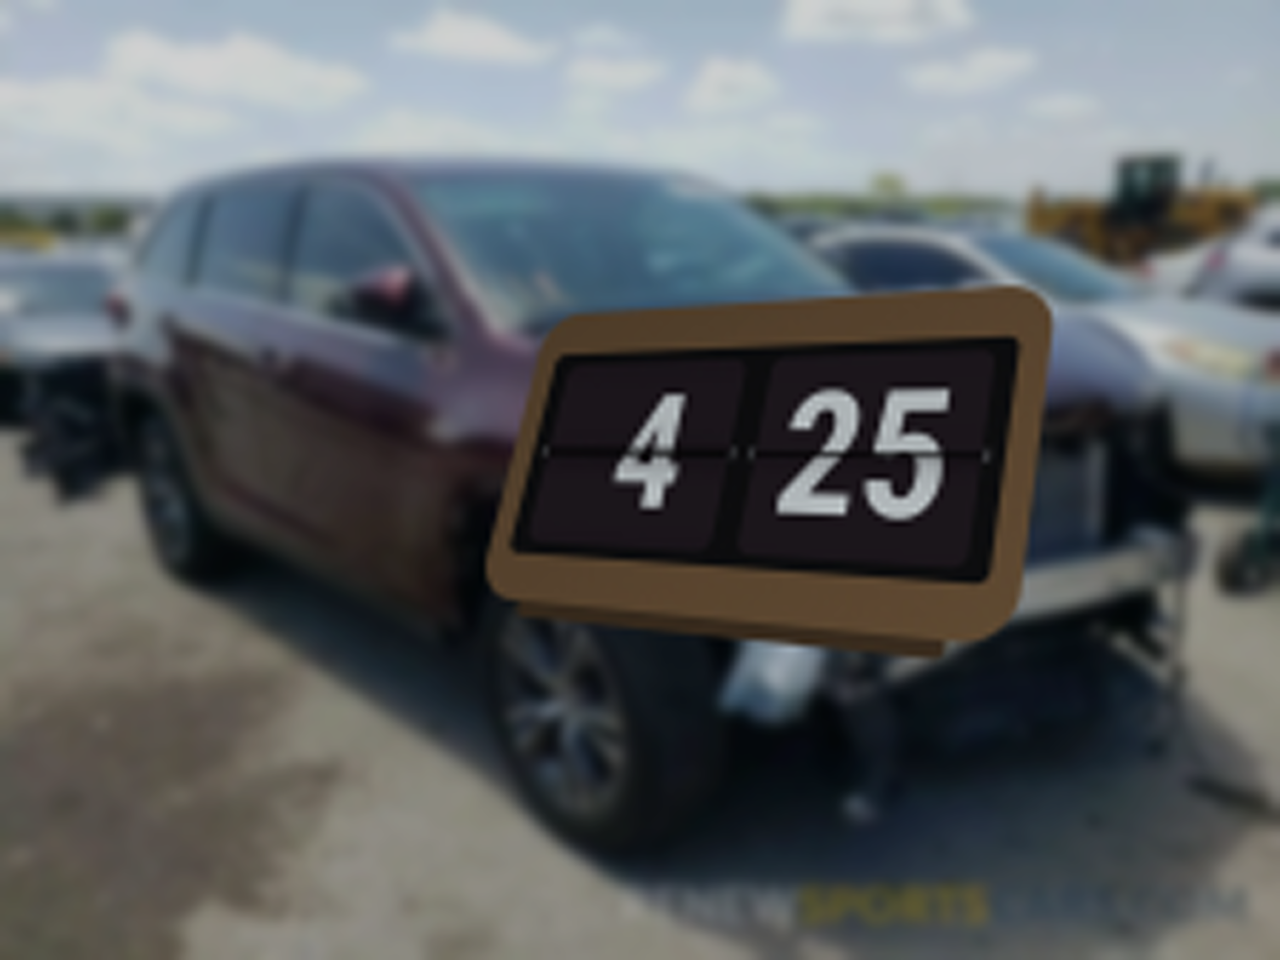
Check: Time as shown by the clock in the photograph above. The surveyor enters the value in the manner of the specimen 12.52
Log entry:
4.25
